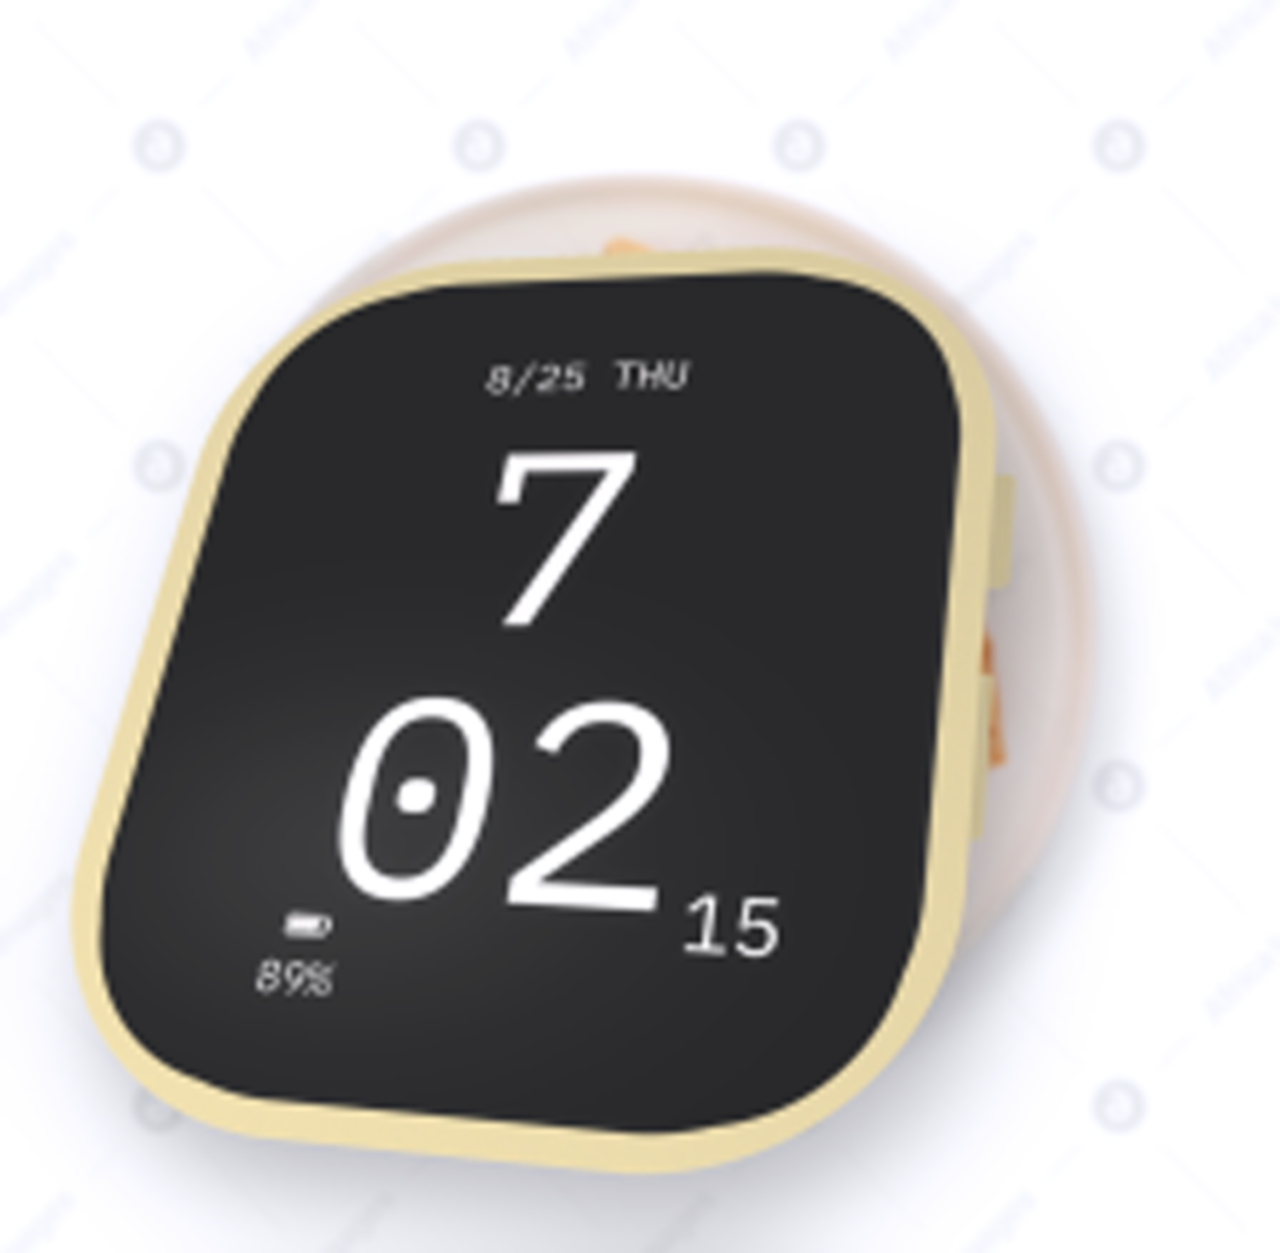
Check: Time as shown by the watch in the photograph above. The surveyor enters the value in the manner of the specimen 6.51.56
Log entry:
7.02.15
